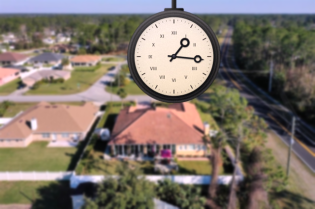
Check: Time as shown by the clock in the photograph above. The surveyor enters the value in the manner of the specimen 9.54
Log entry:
1.16
